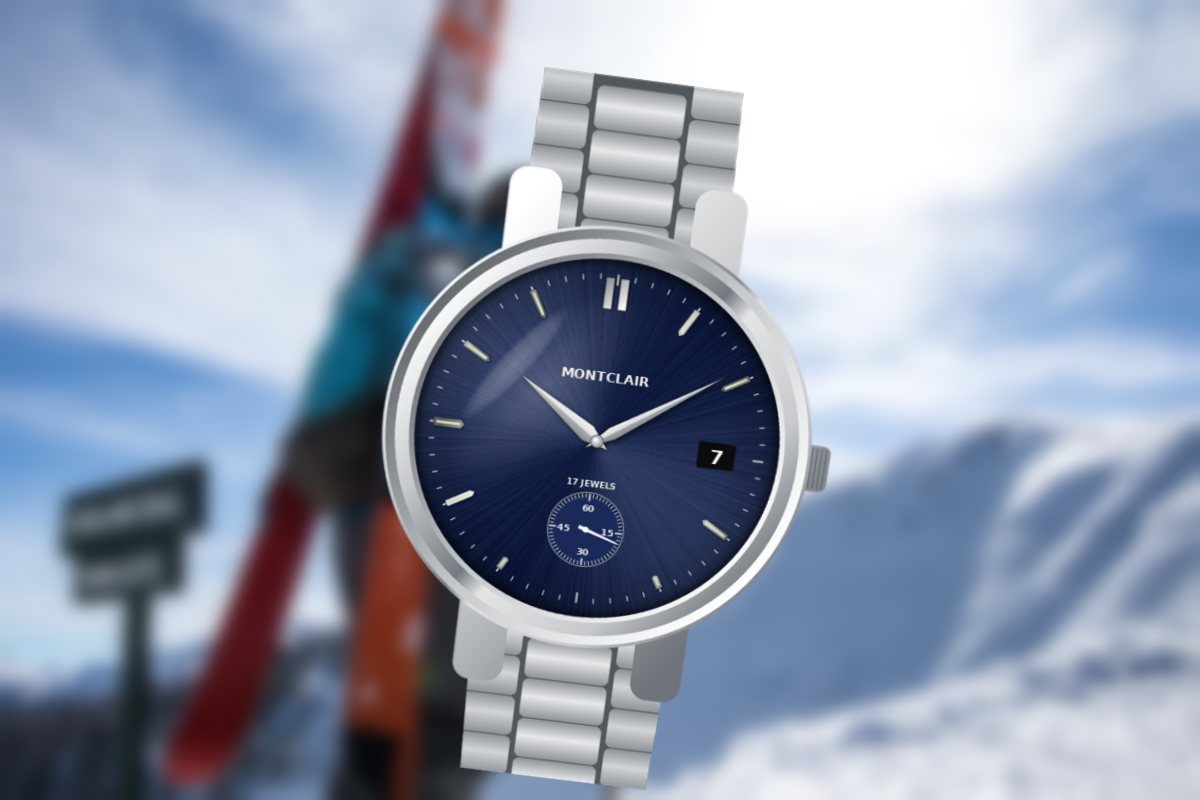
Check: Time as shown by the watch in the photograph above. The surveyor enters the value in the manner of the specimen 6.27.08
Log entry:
10.09.18
